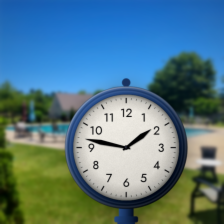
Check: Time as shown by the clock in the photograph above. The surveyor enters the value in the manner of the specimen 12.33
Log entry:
1.47
